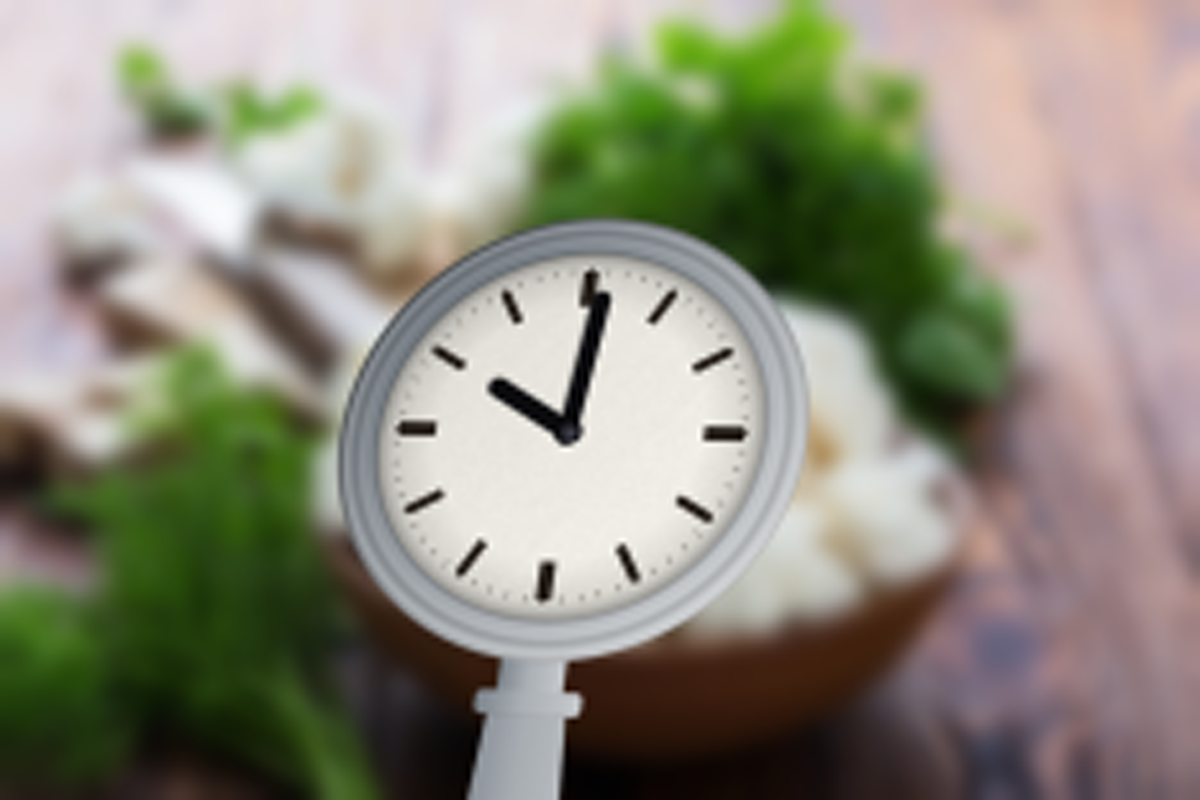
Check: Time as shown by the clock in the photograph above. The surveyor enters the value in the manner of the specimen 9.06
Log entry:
10.01
